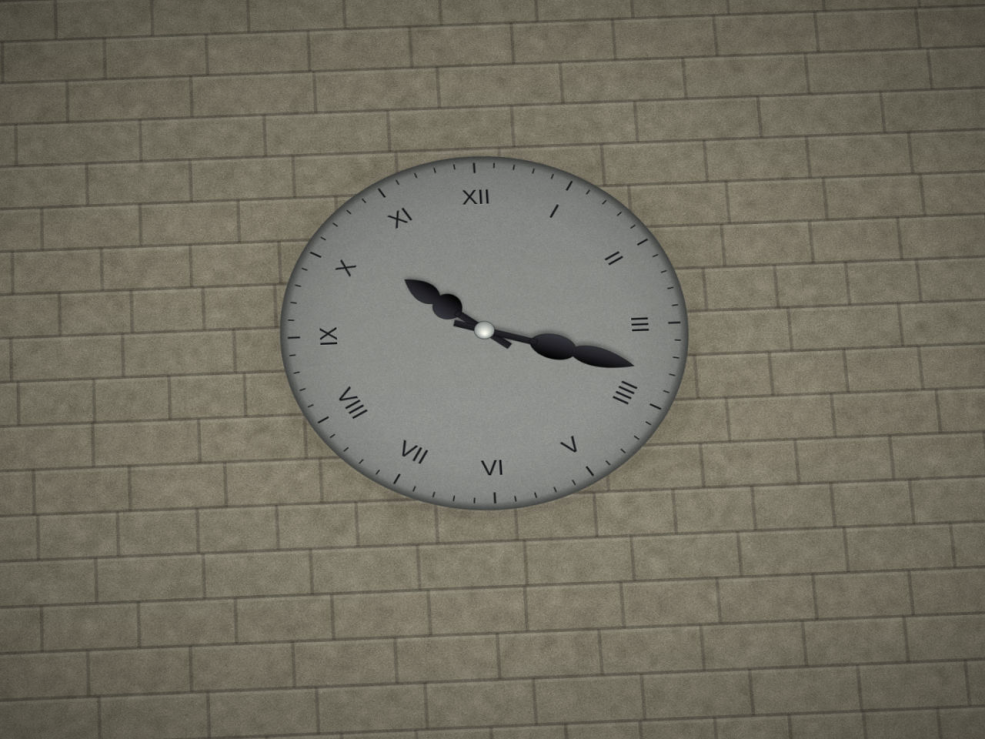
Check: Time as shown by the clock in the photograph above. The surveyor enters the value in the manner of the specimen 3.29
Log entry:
10.18
